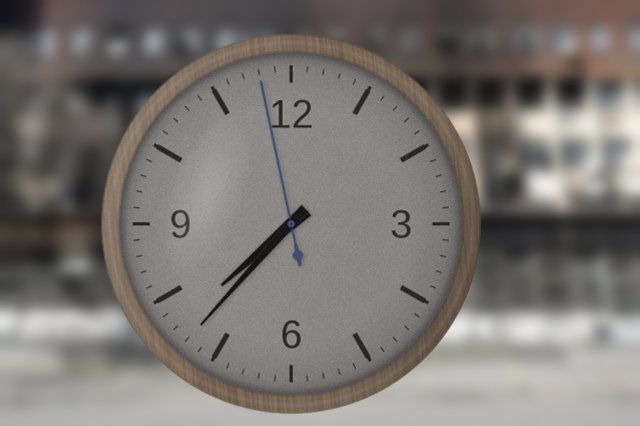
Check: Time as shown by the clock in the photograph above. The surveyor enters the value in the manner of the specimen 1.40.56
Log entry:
7.36.58
